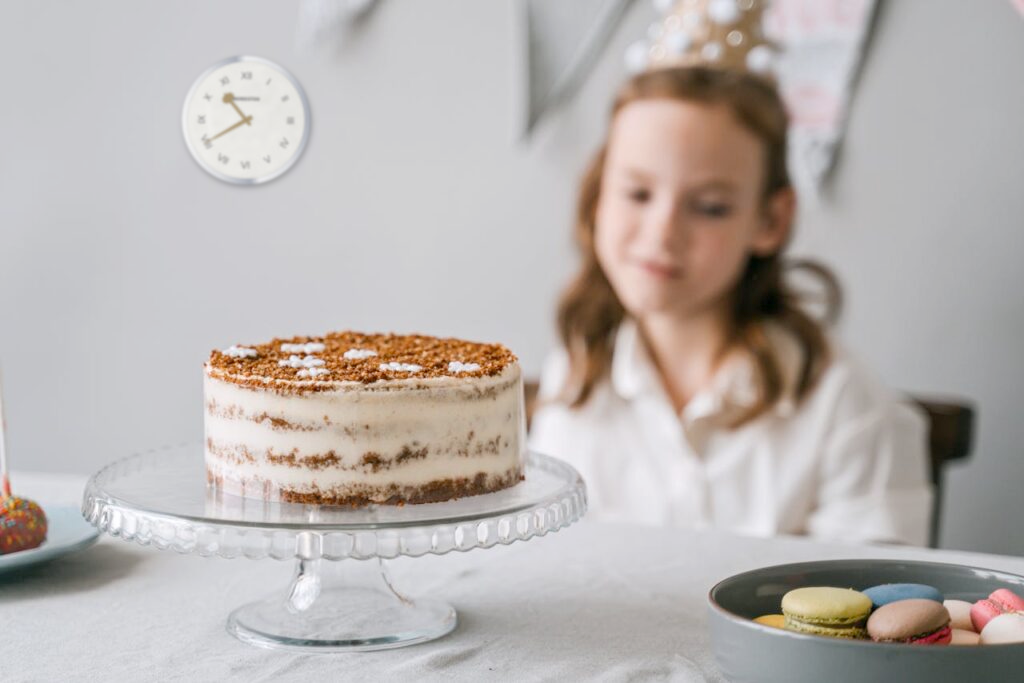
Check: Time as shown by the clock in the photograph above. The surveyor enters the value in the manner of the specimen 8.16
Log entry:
10.40
